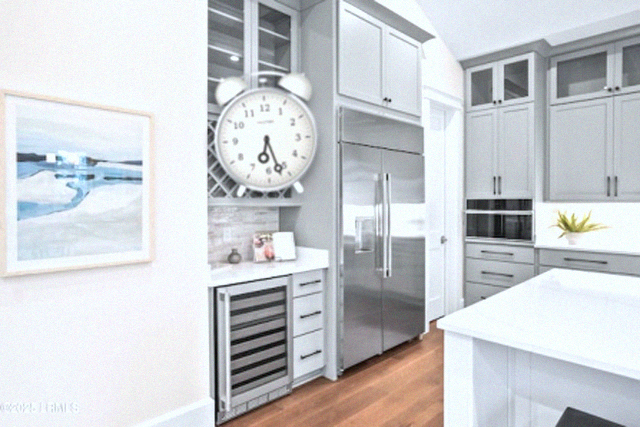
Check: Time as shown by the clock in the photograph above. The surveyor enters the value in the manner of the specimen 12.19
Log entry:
6.27
